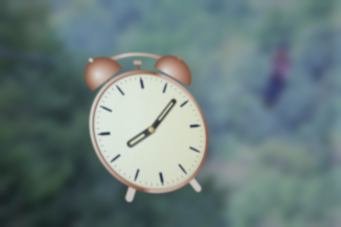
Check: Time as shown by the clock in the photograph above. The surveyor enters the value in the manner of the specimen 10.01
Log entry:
8.08
